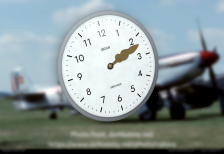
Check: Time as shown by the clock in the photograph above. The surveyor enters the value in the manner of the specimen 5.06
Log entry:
2.12
